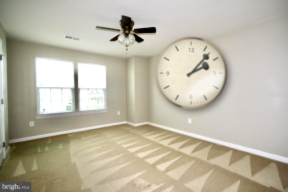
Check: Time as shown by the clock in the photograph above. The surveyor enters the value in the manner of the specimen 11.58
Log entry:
2.07
